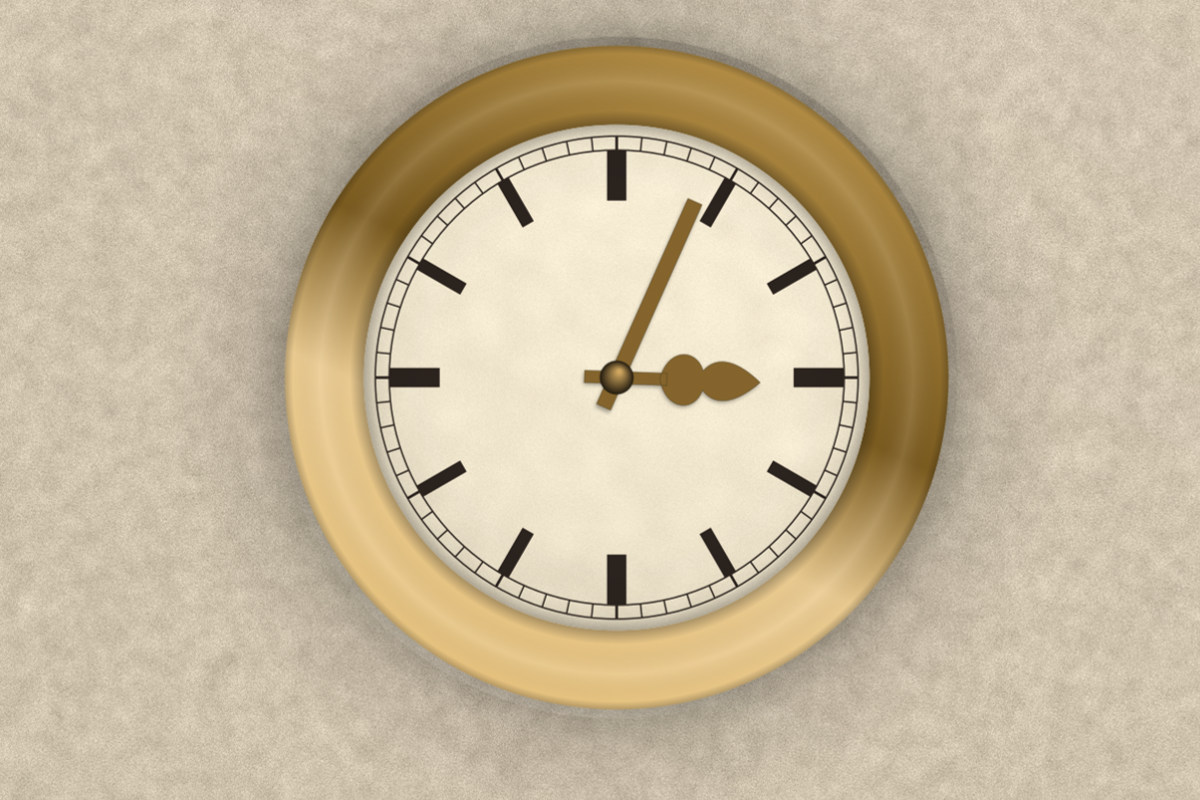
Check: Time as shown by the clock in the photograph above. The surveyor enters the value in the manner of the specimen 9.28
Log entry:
3.04
